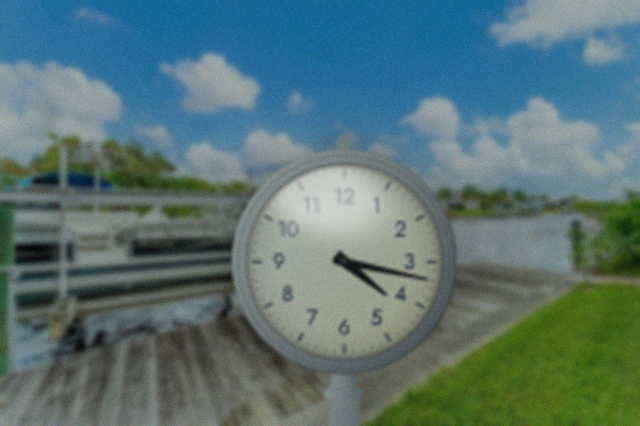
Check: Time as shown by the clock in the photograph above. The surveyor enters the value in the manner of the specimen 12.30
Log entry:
4.17
